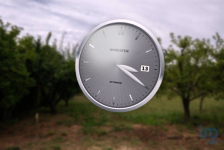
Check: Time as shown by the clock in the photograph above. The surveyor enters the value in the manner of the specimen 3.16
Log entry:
3.20
